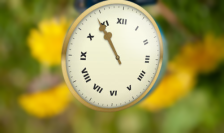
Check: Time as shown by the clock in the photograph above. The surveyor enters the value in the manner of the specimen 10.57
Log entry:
10.54
